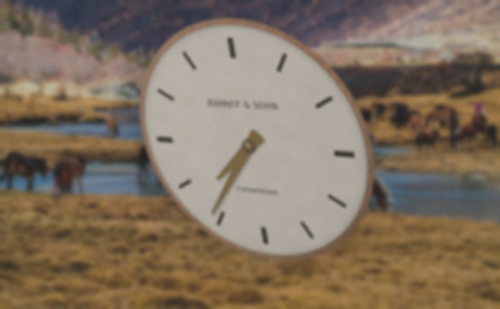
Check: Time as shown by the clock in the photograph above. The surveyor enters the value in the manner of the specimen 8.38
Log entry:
7.36
